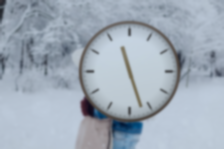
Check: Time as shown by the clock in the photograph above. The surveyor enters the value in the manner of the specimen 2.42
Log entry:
11.27
